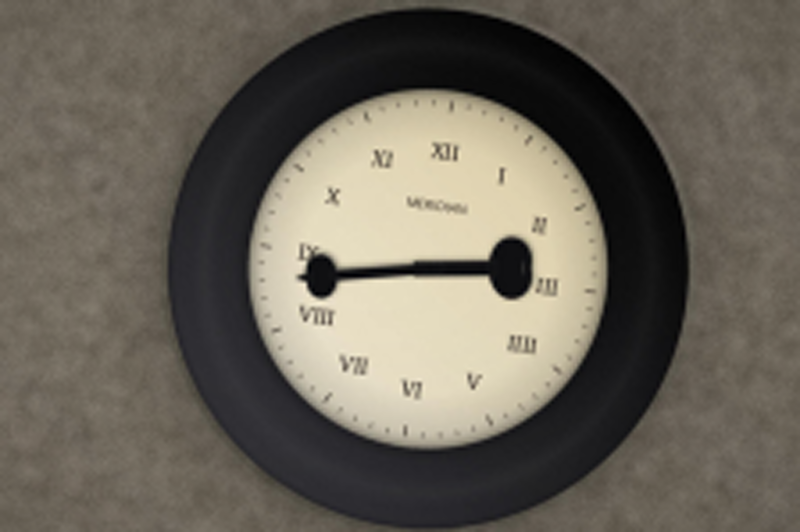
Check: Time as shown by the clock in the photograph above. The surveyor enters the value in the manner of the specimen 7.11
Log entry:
2.43
